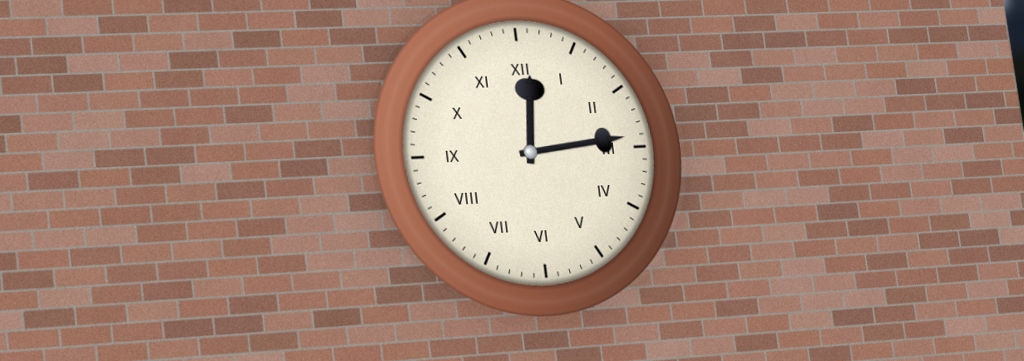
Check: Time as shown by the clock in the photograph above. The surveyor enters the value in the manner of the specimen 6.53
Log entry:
12.14
